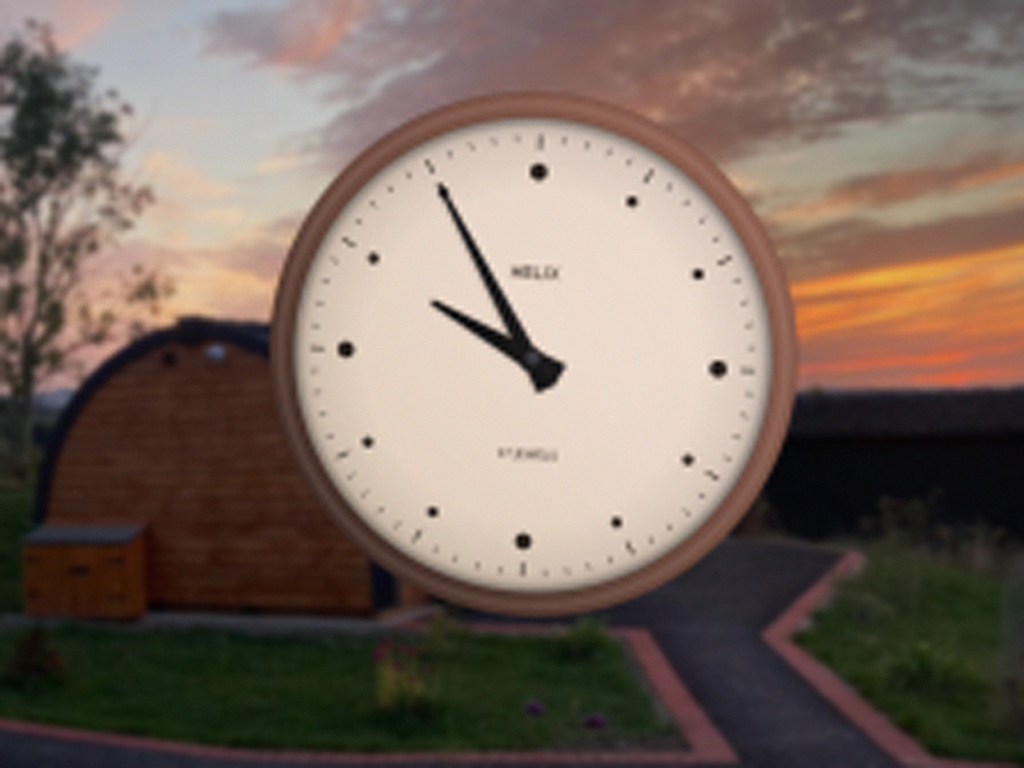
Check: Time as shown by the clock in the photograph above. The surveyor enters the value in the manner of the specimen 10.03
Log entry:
9.55
